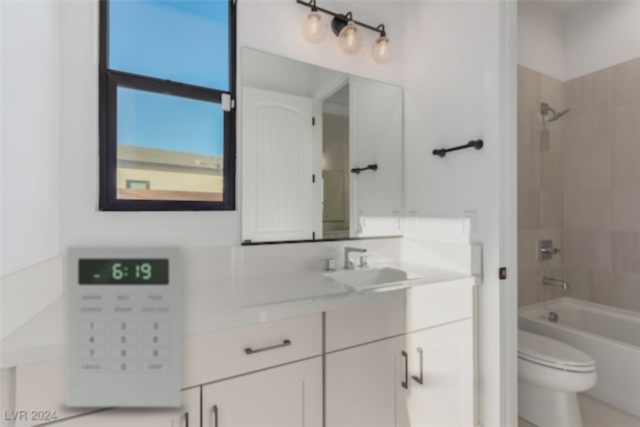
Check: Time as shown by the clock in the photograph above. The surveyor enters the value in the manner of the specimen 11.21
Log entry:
6.19
